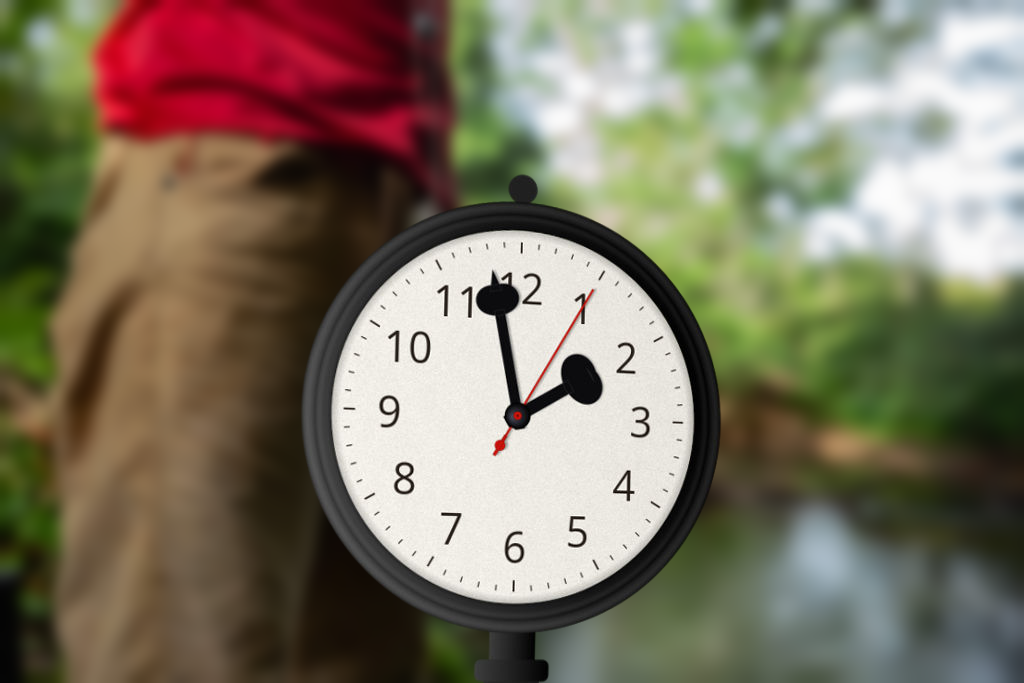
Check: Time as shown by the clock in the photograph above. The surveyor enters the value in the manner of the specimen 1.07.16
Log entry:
1.58.05
